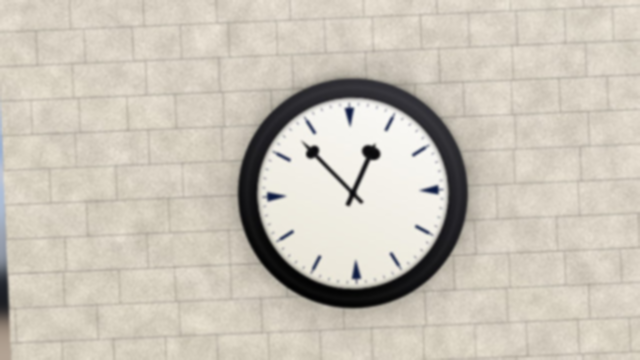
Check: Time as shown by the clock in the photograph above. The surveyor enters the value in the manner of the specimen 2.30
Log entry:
12.53
